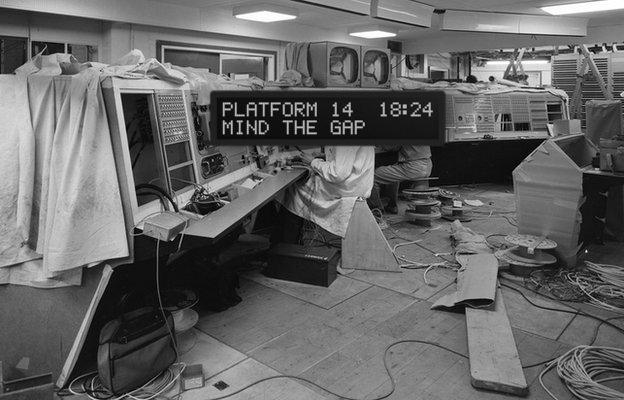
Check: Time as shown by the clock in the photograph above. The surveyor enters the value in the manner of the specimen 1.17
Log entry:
18.24
